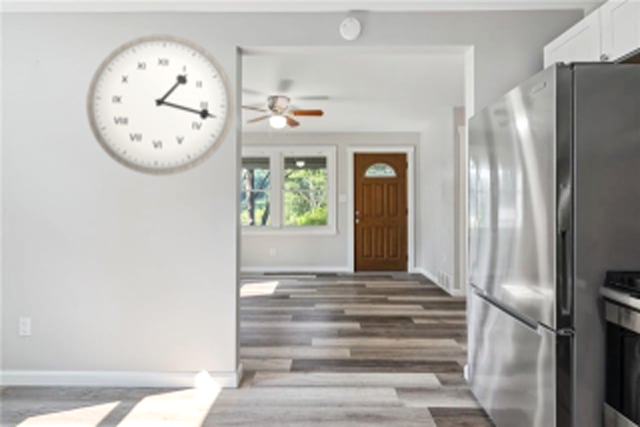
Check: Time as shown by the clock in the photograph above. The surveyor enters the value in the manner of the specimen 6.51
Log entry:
1.17
